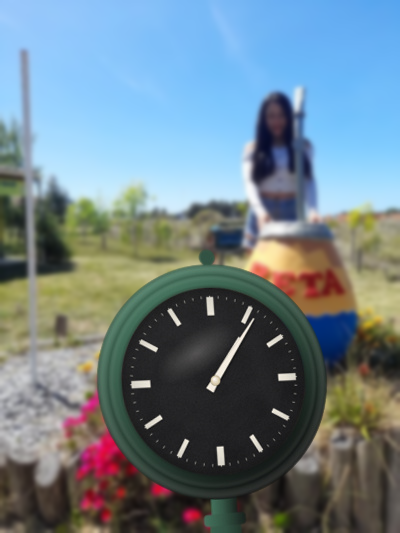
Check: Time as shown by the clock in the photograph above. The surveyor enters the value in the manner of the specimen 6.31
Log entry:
1.06
